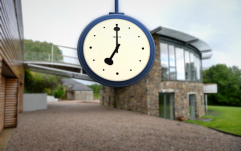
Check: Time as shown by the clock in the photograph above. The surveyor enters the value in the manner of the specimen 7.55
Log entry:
7.00
